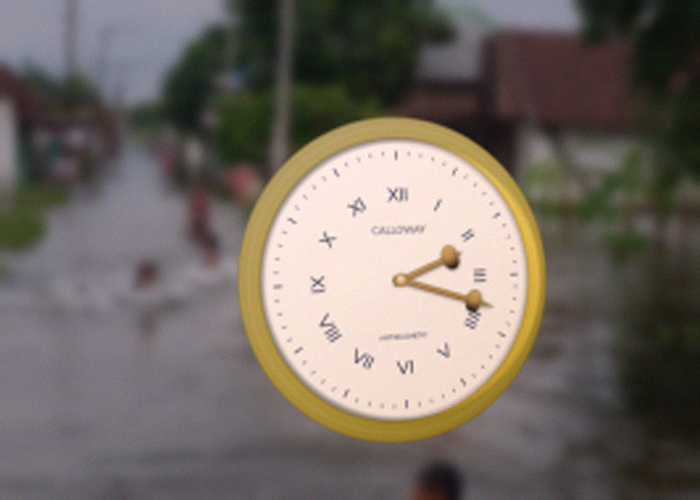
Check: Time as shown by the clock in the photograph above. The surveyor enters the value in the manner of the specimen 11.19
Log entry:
2.18
